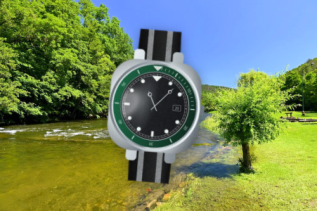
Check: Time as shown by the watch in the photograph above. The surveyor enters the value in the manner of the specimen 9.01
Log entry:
11.07
